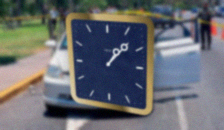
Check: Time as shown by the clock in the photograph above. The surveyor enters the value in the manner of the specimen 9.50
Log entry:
1.07
